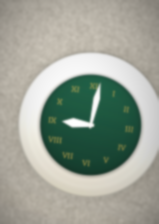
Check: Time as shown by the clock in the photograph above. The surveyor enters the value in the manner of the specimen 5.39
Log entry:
9.01
